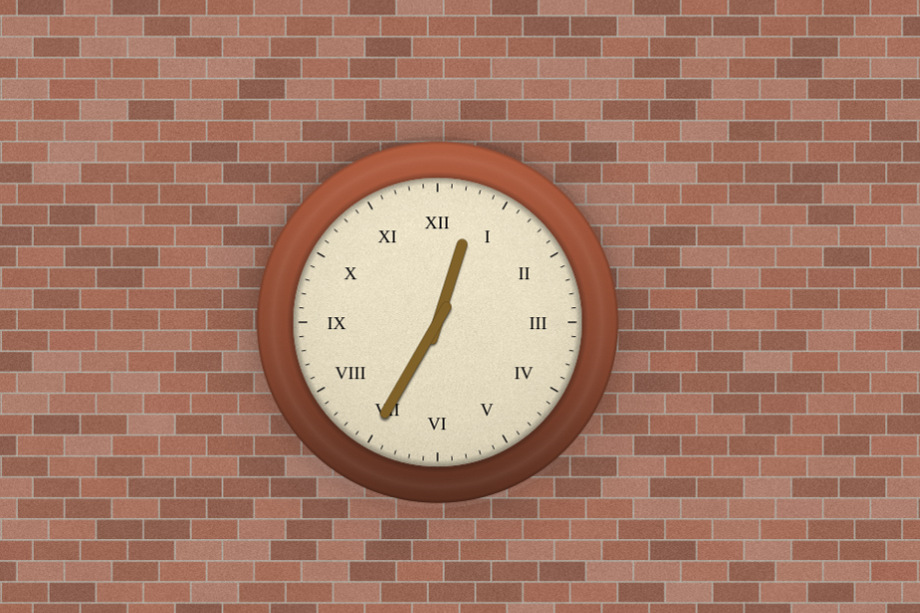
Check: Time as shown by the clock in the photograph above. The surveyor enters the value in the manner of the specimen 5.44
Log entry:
12.35
